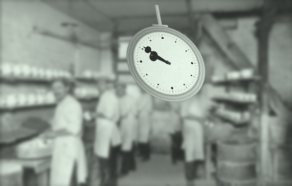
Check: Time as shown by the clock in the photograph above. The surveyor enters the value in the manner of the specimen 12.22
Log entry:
9.51
